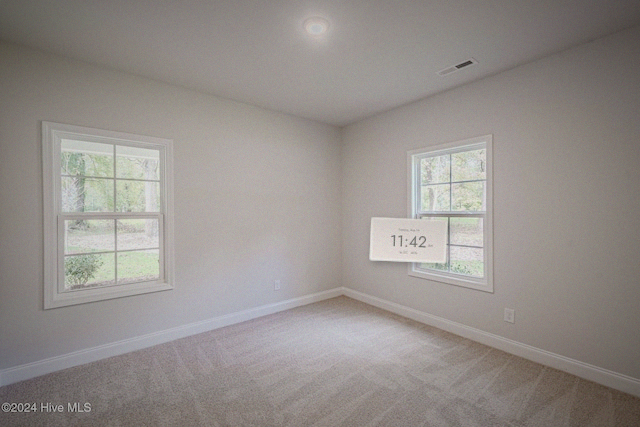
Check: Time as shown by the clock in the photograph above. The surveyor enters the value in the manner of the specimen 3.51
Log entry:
11.42
